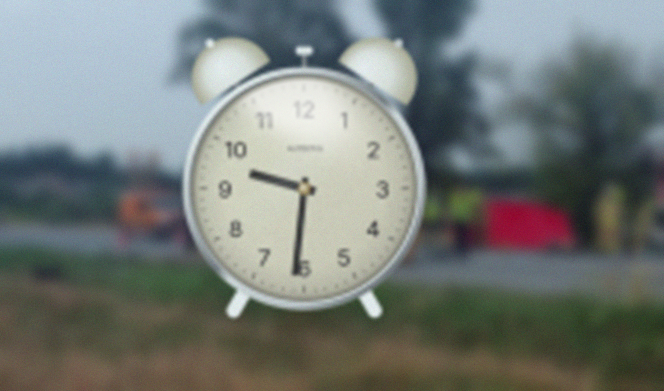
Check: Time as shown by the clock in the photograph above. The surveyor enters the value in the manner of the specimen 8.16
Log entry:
9.31
